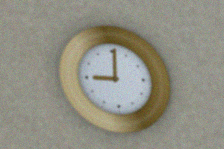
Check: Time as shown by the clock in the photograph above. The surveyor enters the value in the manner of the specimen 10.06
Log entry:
9.01
